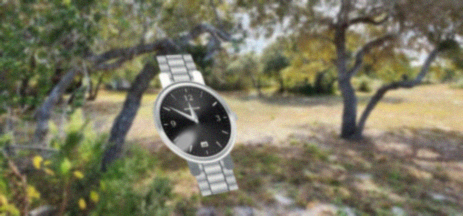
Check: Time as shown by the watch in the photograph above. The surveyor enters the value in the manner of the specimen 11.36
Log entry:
11.51
